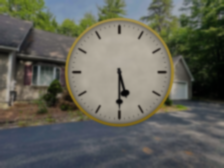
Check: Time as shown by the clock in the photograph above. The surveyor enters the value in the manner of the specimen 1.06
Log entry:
5.30
